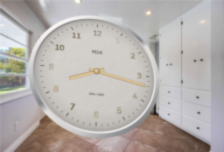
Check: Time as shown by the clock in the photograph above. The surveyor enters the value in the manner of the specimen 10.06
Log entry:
8.17
